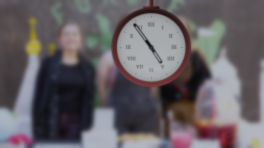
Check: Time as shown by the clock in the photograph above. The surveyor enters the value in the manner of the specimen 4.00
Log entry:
4.54
